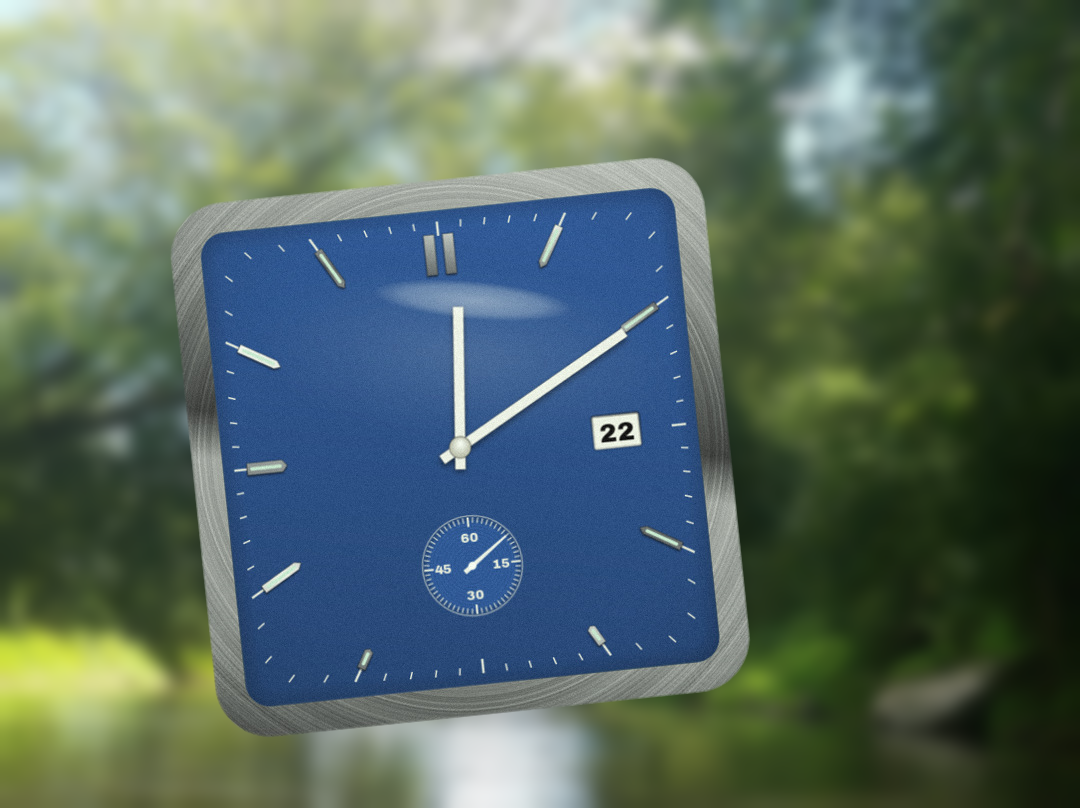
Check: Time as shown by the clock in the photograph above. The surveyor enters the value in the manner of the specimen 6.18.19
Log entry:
12.10.09
